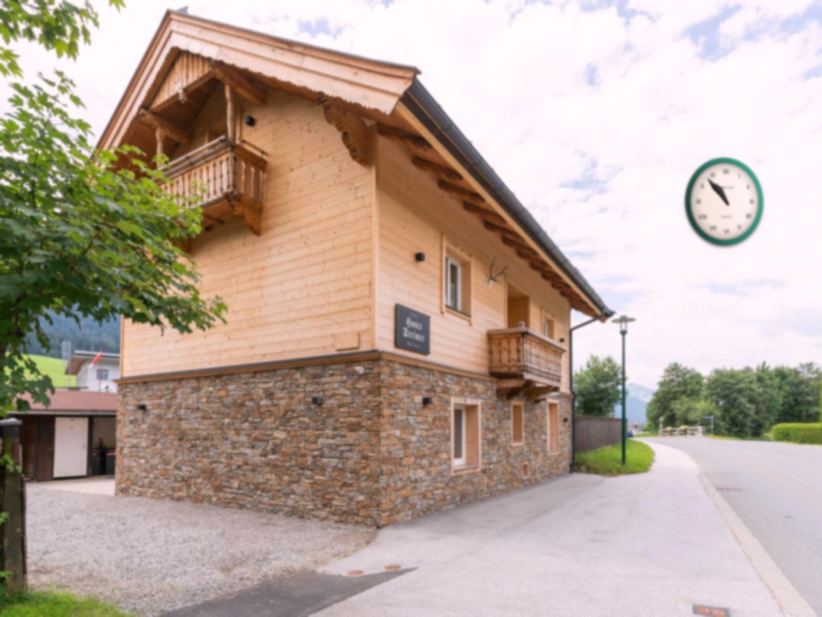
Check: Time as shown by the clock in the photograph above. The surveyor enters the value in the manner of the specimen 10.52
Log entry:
10.53
